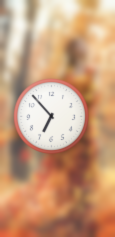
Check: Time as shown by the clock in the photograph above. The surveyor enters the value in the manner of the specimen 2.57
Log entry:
6.53
